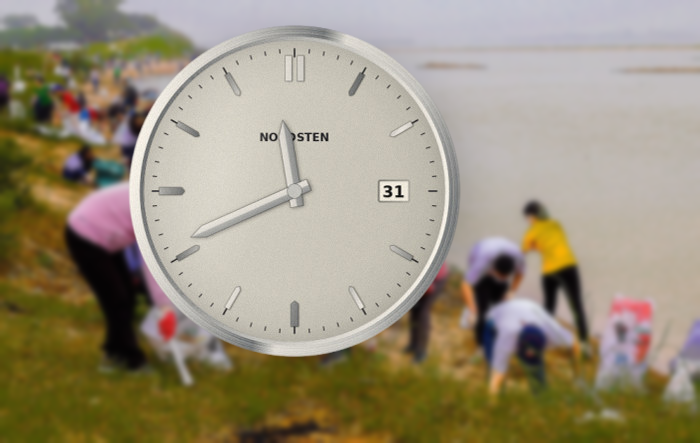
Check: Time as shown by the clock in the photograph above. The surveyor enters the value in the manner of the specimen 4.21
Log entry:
11.41
